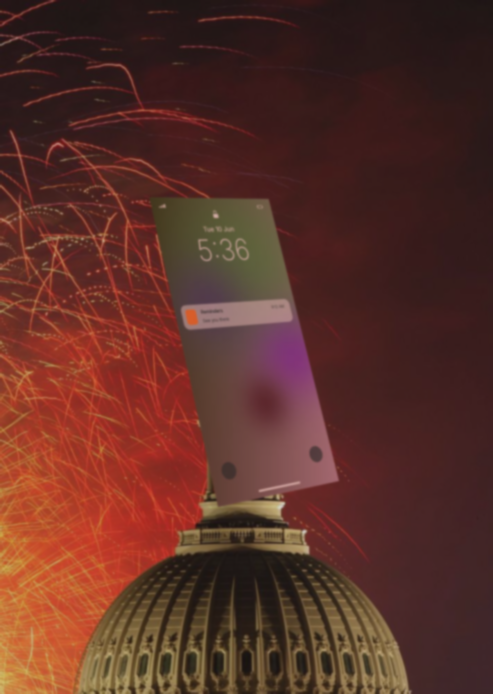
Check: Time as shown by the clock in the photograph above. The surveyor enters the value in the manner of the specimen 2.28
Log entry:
5.36
